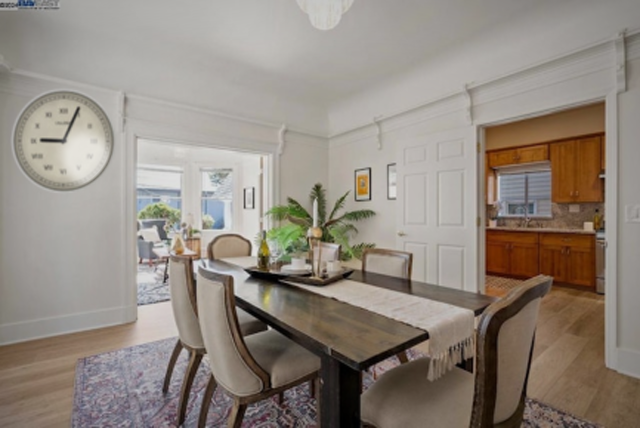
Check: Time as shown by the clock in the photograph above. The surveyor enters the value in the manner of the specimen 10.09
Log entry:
9.04
